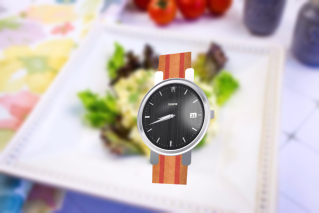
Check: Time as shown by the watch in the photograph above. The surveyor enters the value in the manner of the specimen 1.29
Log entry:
8.42
